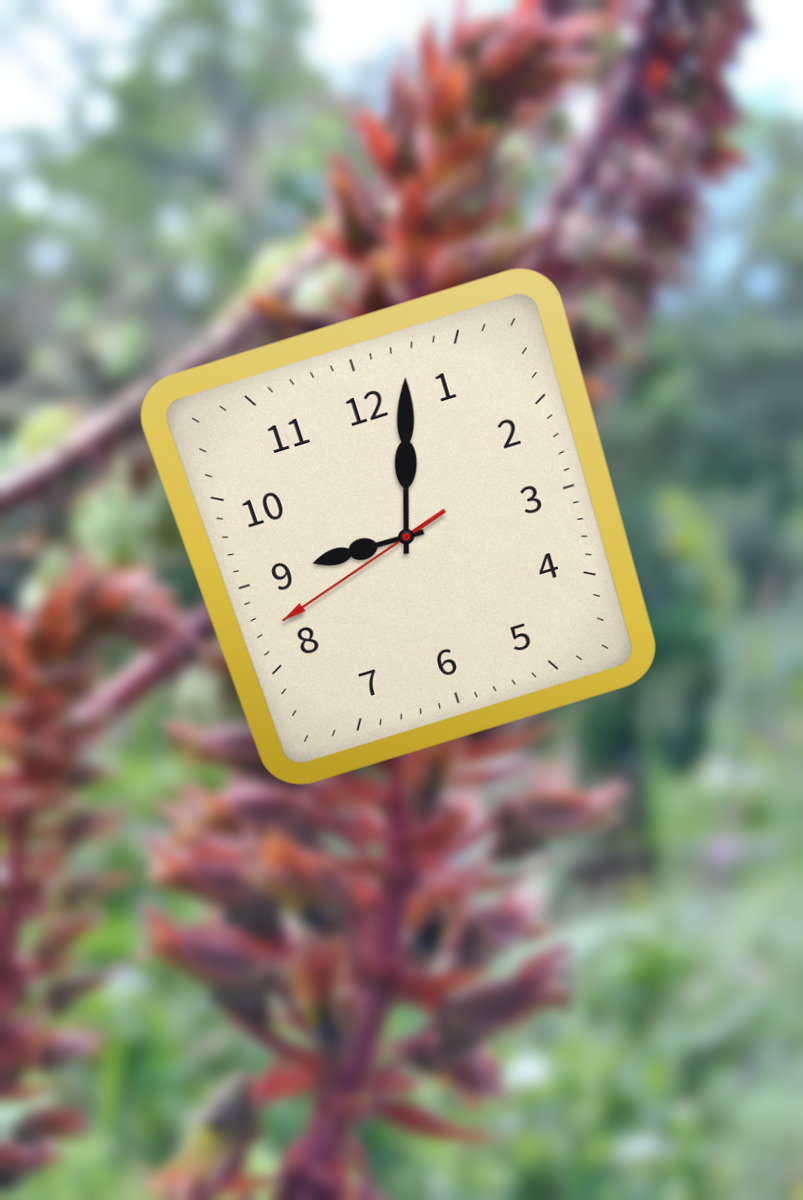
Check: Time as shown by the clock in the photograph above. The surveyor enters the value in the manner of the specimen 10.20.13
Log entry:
9.02.42
